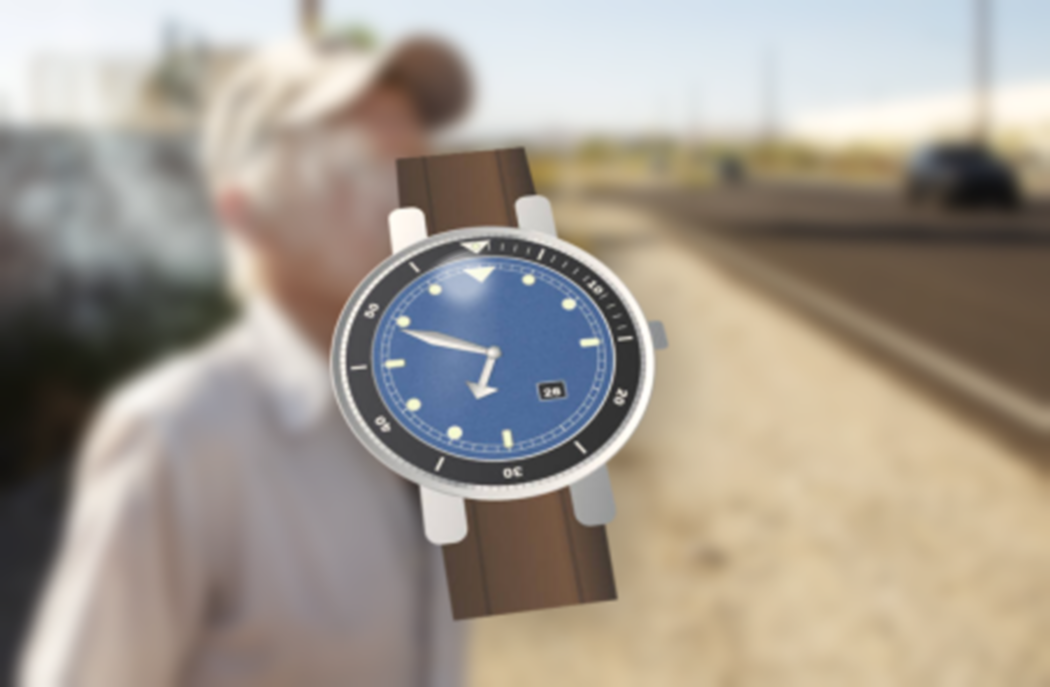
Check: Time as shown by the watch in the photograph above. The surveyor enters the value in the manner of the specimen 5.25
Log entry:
6.49
